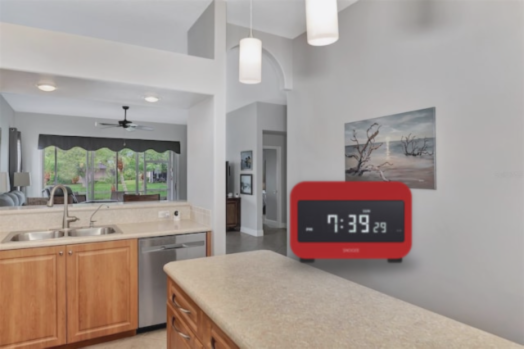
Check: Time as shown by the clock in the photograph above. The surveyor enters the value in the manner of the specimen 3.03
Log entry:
7.39
